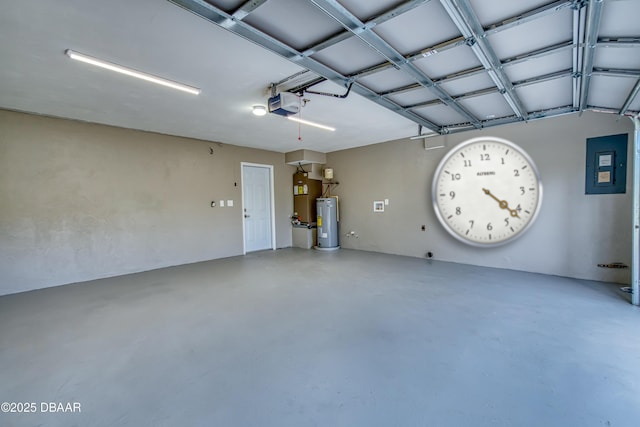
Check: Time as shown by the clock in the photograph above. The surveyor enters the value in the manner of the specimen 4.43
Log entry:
4.22
